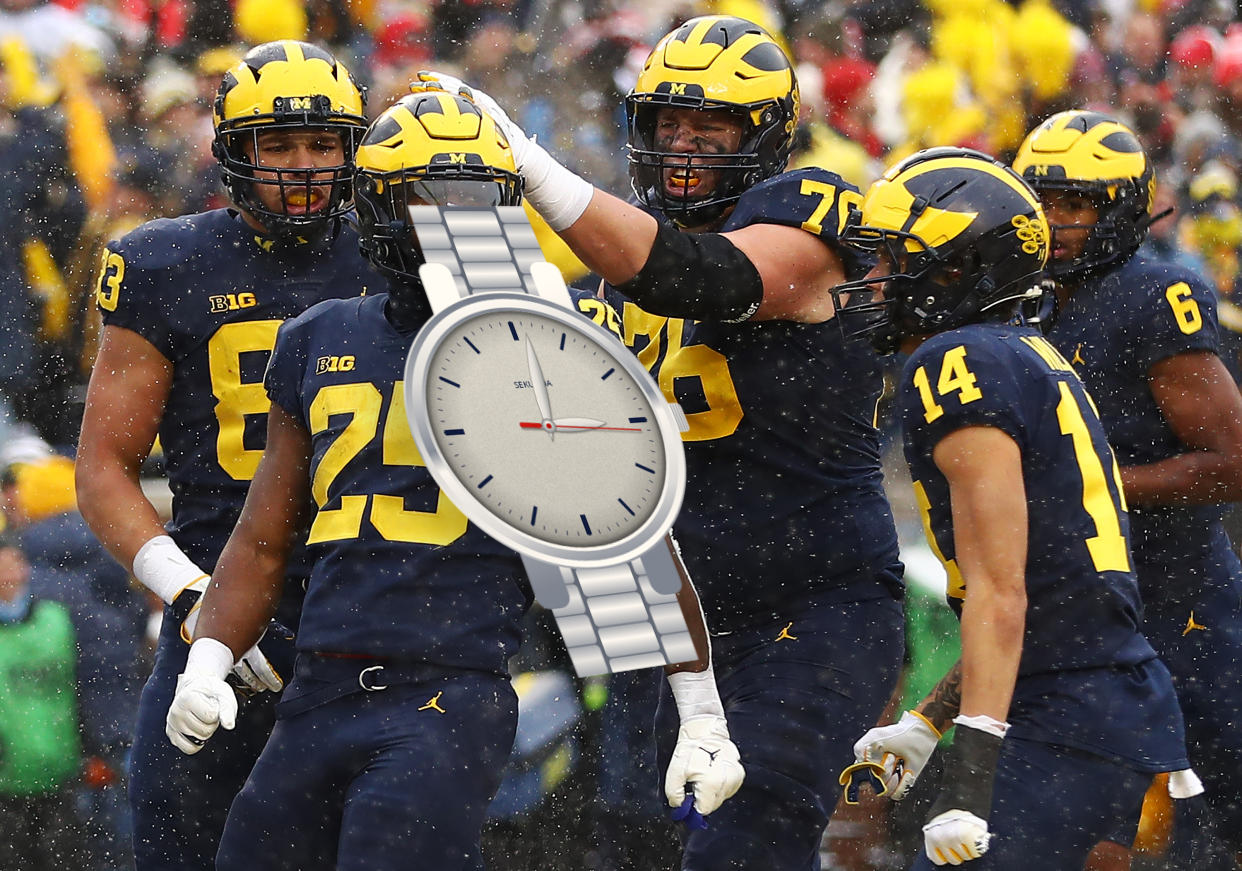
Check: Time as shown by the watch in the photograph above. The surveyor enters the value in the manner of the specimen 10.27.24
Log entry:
3.01.16
